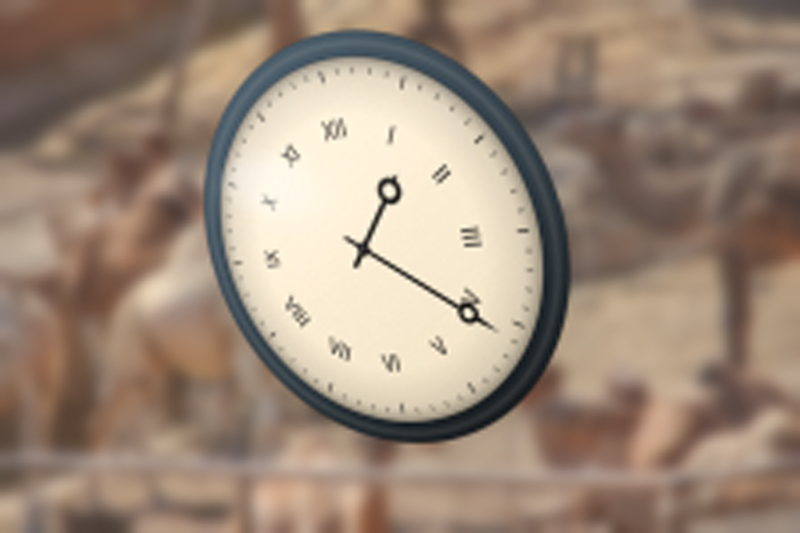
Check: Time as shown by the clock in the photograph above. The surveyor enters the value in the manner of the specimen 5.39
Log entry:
1.21
